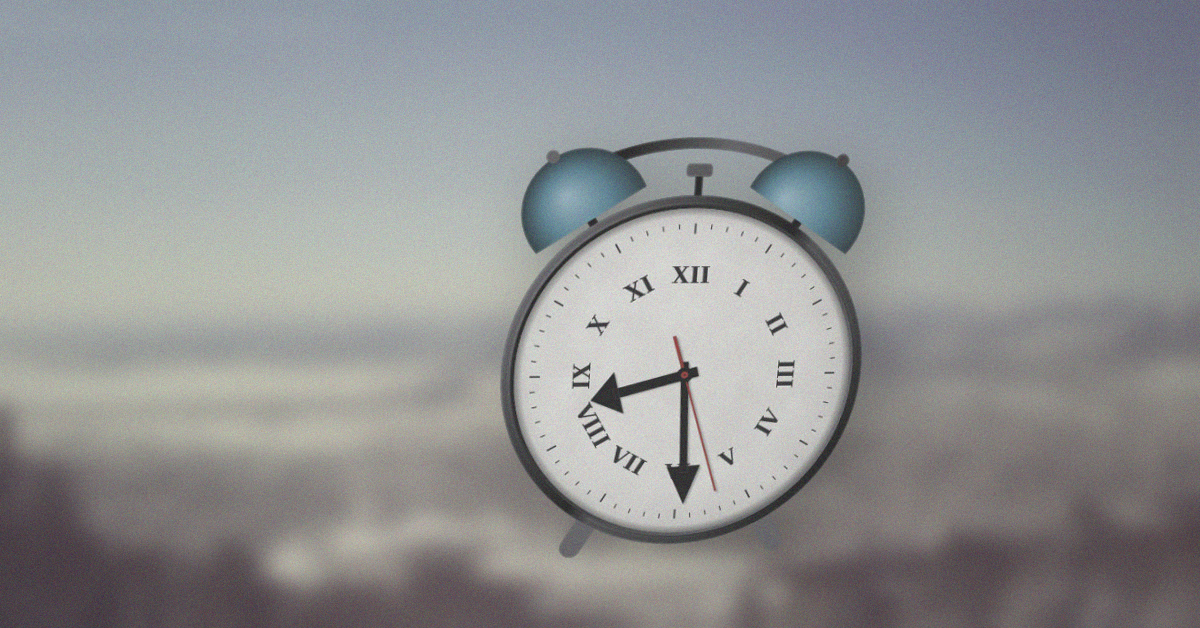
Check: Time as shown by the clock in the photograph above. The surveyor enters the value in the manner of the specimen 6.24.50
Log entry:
8.29.27
